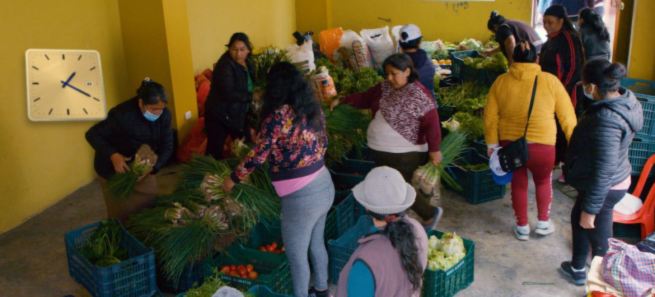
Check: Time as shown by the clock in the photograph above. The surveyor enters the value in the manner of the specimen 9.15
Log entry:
1.20
